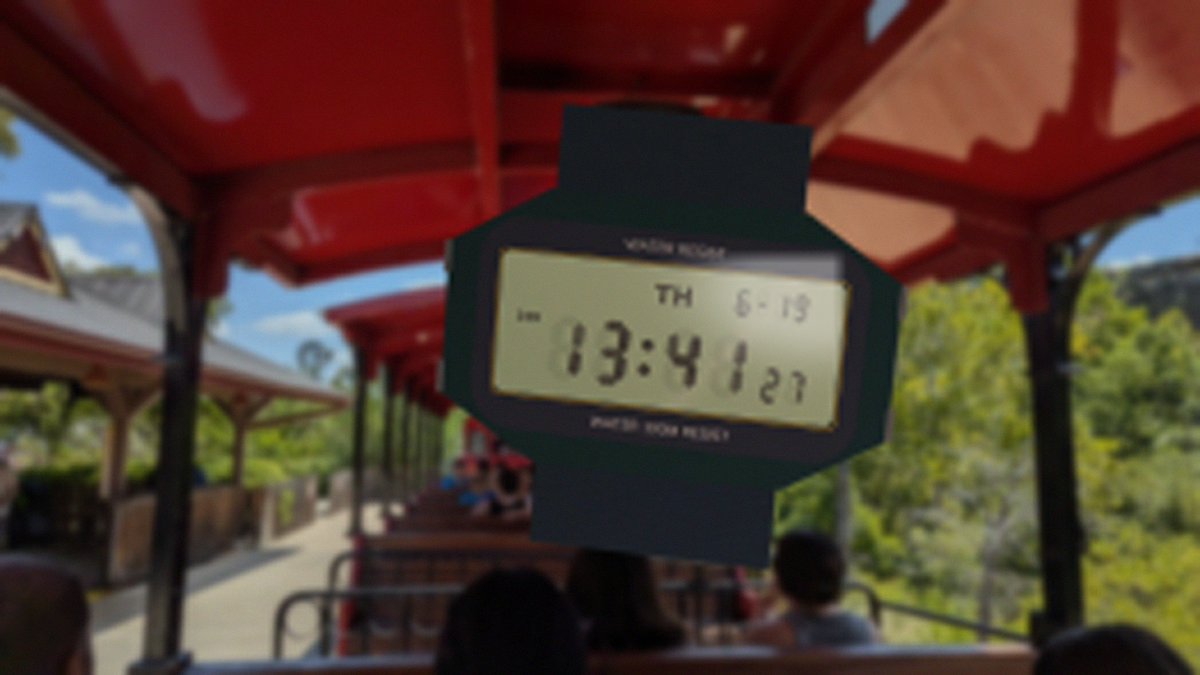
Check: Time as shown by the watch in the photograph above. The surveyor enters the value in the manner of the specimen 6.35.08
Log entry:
13.41.27
